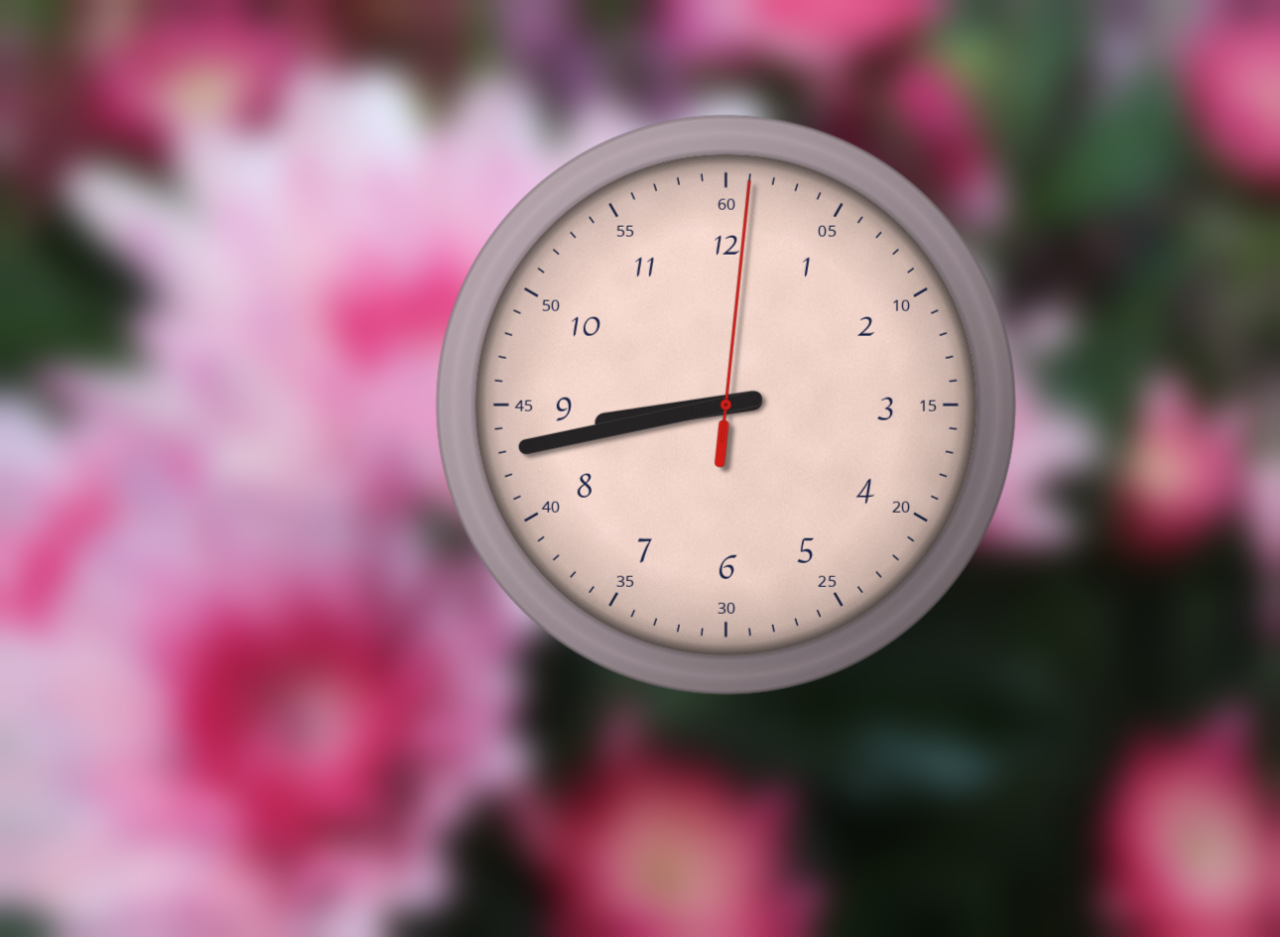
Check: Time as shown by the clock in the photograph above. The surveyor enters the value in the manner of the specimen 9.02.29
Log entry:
8.43.01
